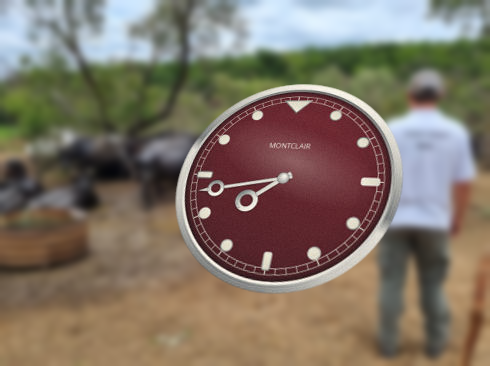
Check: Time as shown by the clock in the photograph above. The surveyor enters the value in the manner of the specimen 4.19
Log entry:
7.43
